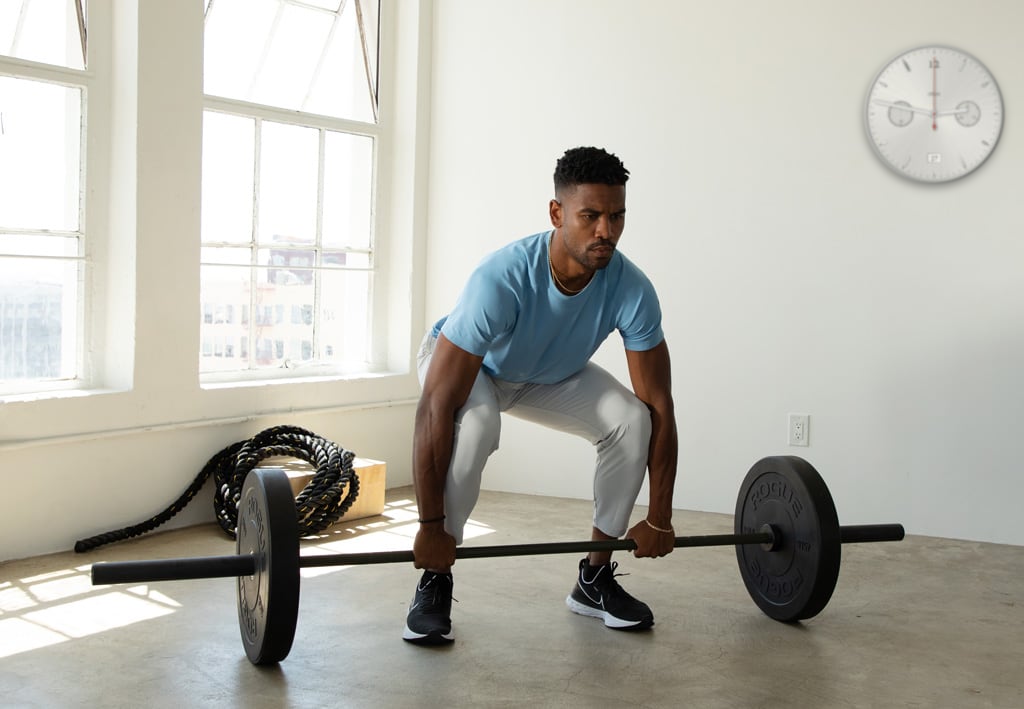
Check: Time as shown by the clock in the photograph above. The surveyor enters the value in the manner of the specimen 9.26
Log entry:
2.47
